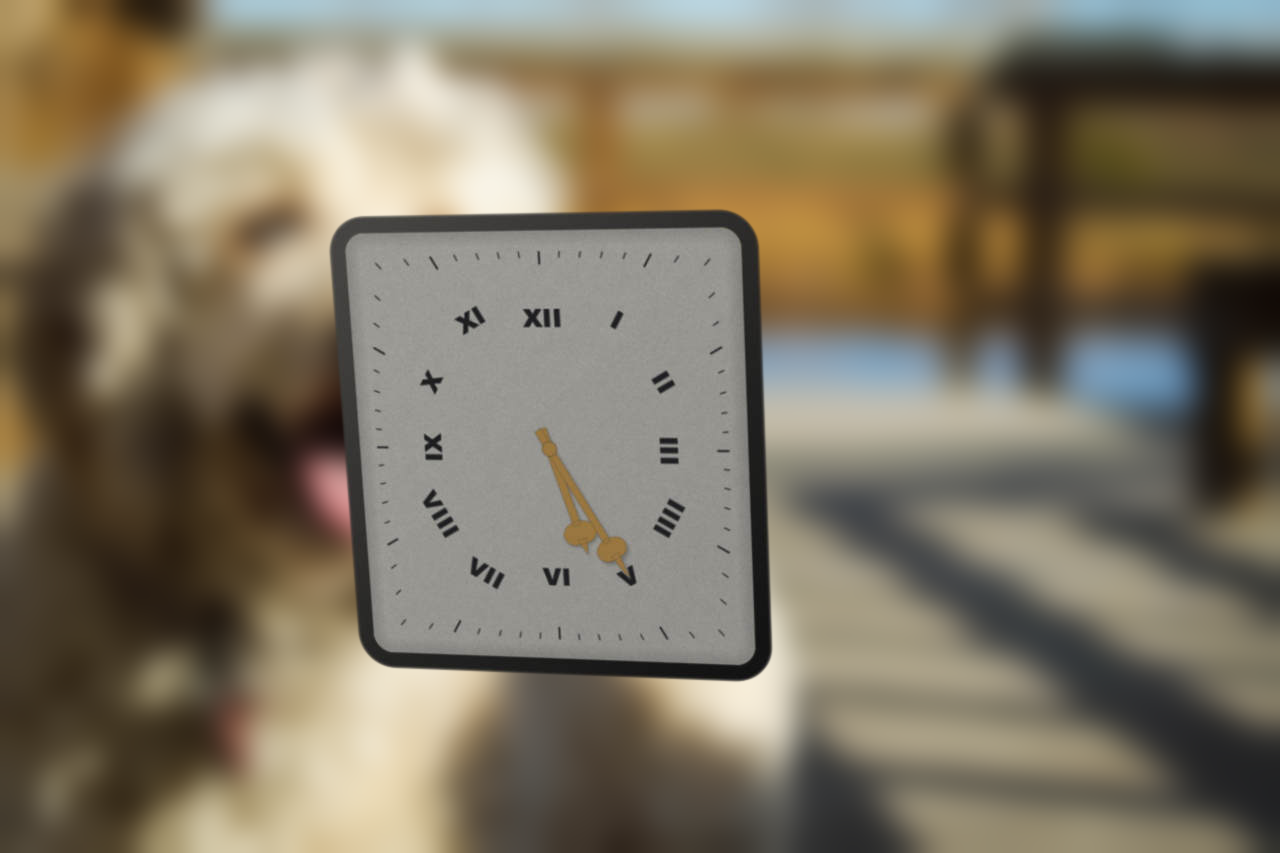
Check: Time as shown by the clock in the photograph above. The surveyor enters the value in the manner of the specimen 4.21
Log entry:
5.25
